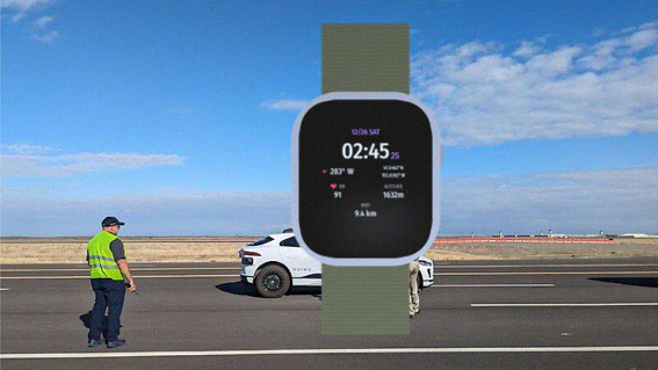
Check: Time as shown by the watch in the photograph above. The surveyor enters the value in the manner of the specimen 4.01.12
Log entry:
2.45.25
